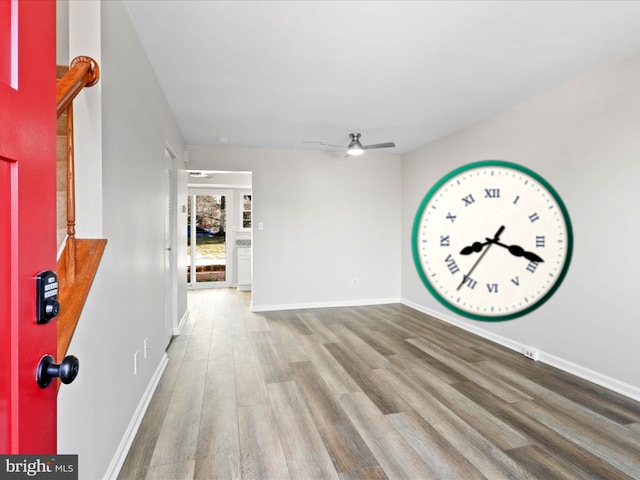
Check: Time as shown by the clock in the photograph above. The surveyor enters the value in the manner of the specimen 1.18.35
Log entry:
8.18.36
